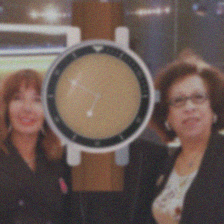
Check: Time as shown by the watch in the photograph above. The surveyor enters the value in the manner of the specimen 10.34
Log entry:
6.50
